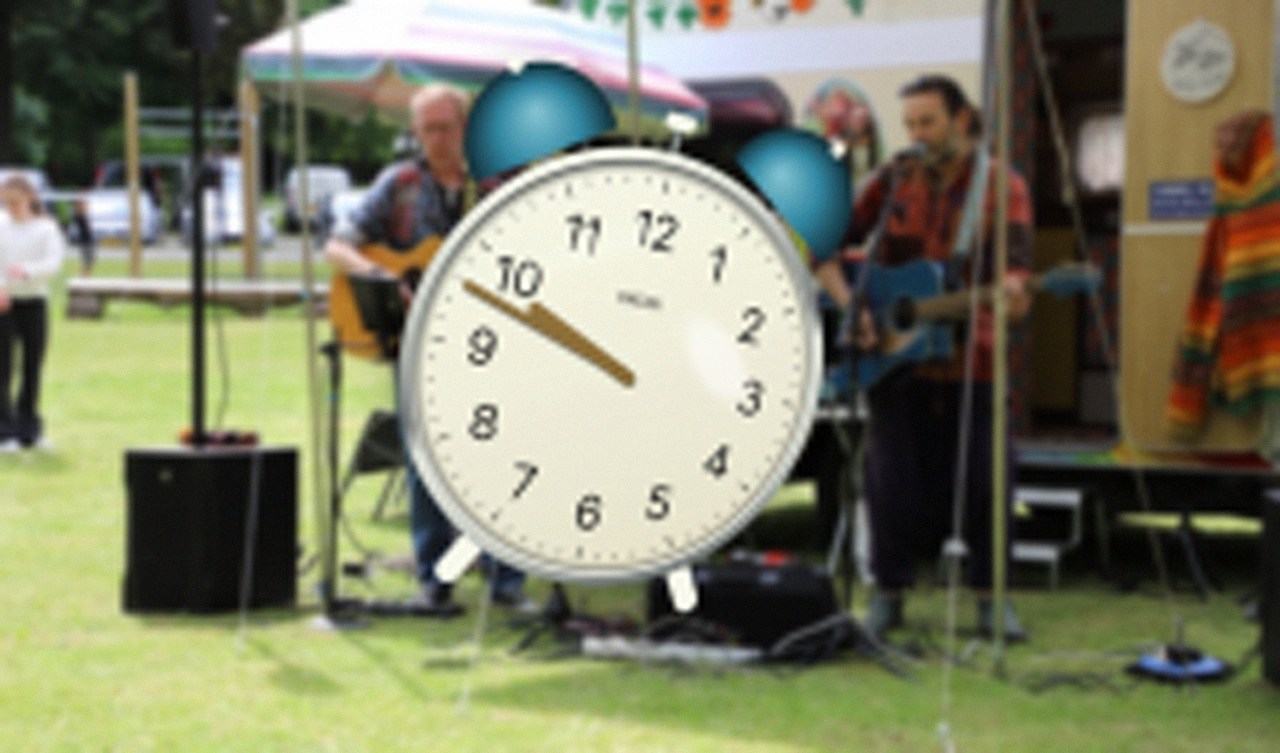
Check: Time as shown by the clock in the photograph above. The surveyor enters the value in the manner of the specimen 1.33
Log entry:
9.48
